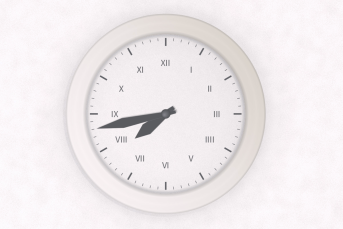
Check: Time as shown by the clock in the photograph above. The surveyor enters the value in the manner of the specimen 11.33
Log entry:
7.43
